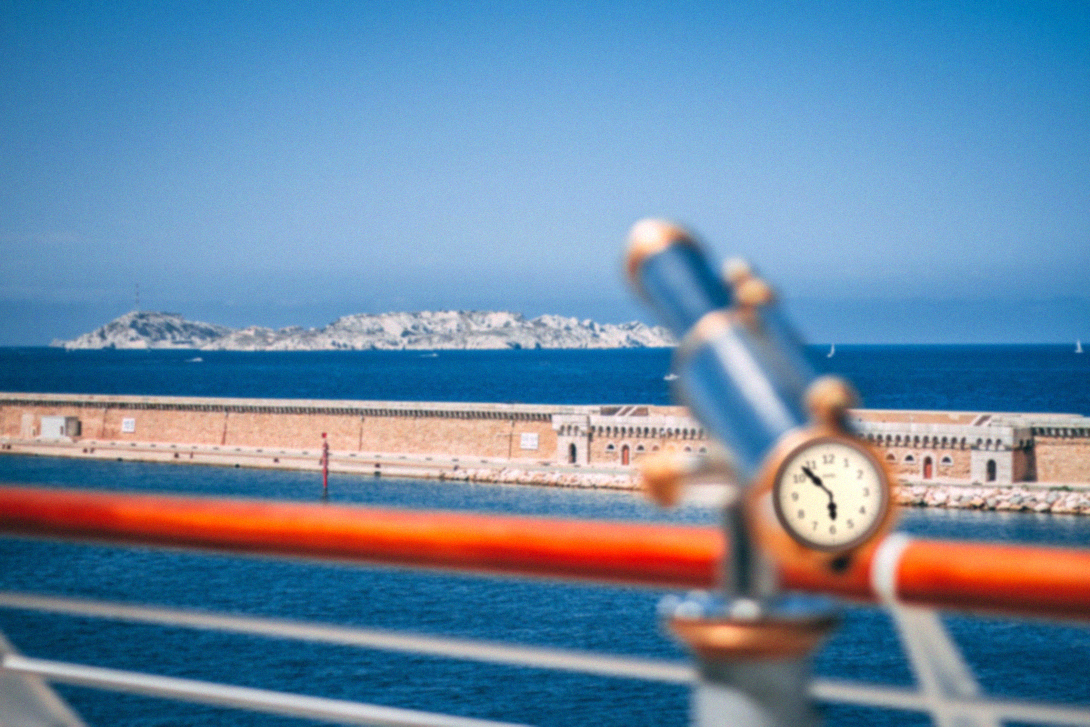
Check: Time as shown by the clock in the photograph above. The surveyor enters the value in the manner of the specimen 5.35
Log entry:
5.53
